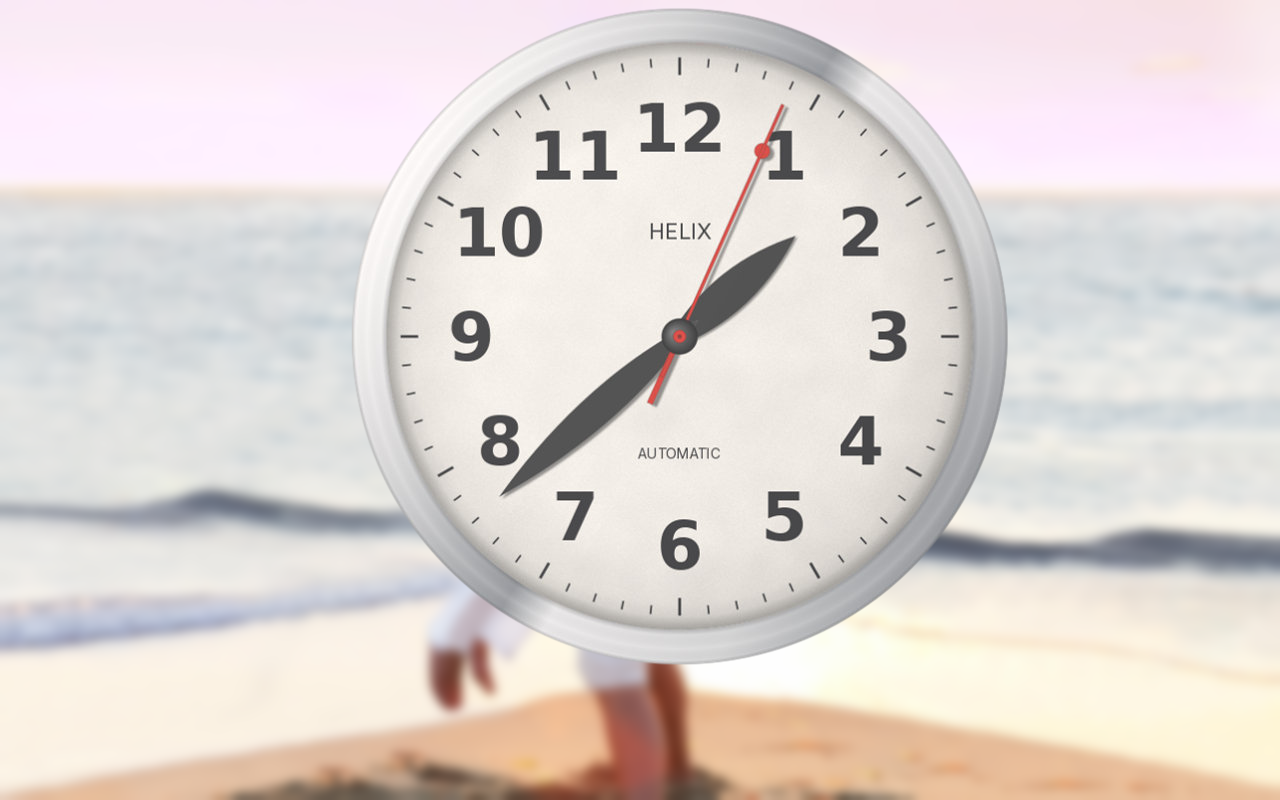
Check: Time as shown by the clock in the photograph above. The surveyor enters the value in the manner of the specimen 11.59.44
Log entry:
1.38.04
